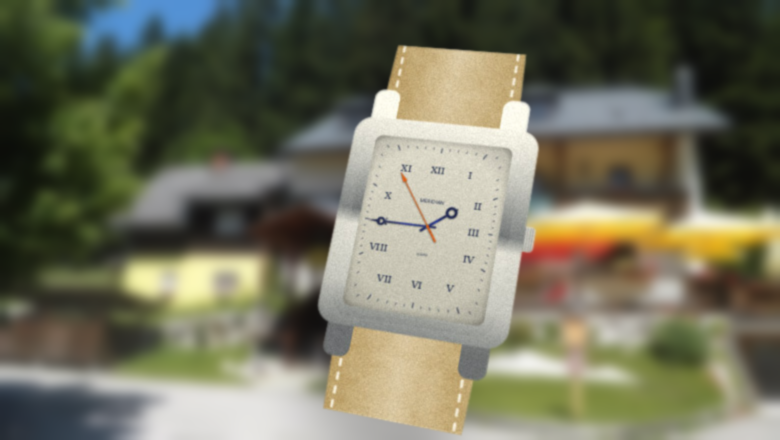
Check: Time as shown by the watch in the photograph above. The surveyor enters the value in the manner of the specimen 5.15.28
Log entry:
1.44.54
